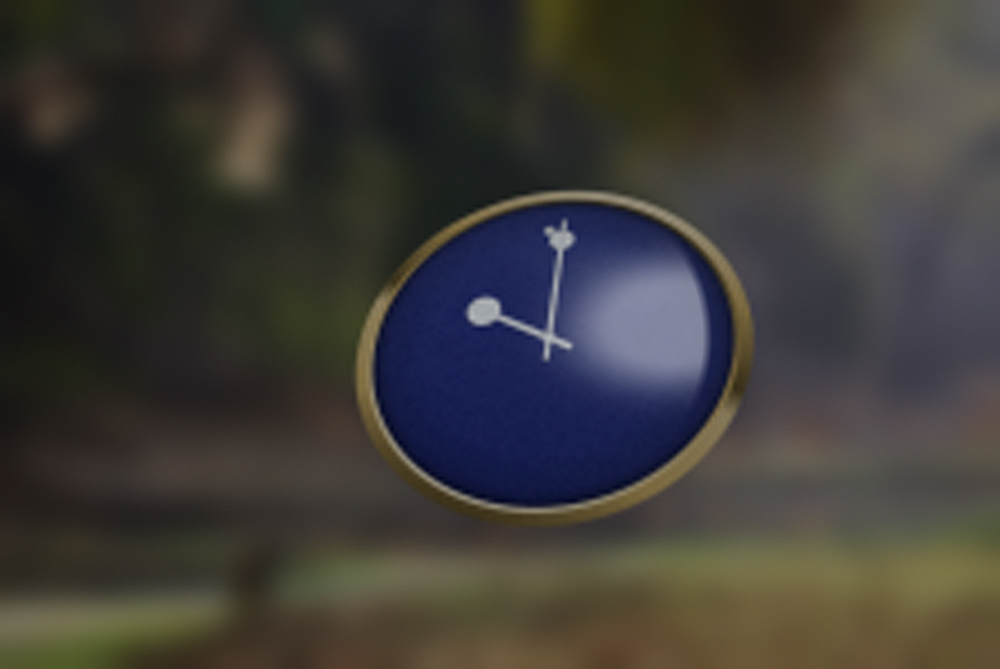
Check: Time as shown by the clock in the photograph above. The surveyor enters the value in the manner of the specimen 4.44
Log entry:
10.01
